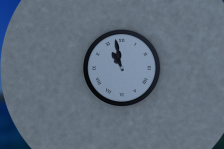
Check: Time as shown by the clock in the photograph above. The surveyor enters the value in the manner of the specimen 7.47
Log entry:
10.58
